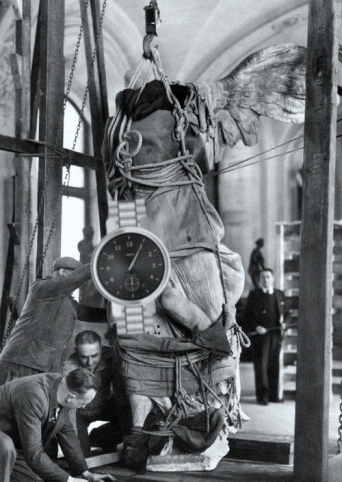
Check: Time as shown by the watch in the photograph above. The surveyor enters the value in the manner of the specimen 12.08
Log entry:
1.05
